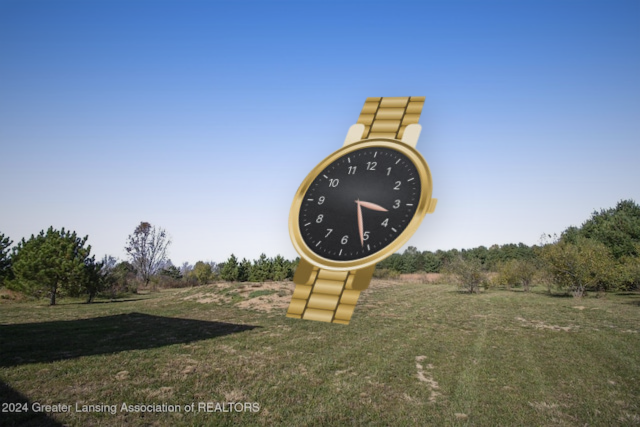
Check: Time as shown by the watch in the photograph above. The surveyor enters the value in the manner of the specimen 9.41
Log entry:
3.26
